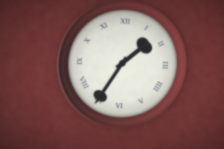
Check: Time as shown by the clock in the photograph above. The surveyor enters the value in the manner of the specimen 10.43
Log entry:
1.35
